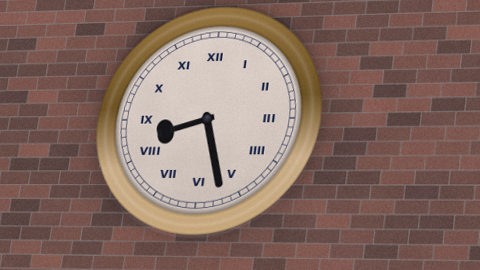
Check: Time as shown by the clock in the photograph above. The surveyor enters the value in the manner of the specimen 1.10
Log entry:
8.27
